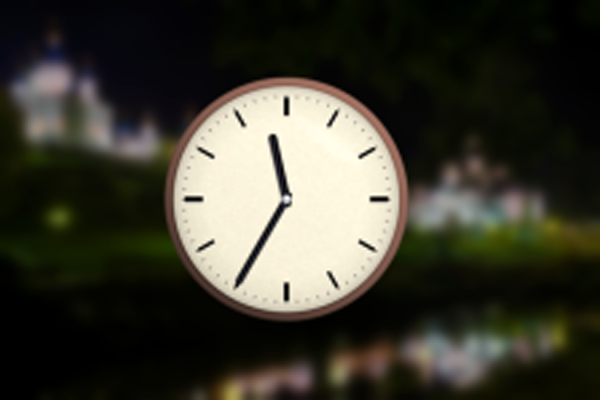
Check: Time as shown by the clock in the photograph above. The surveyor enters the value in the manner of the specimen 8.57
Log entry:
11.35
